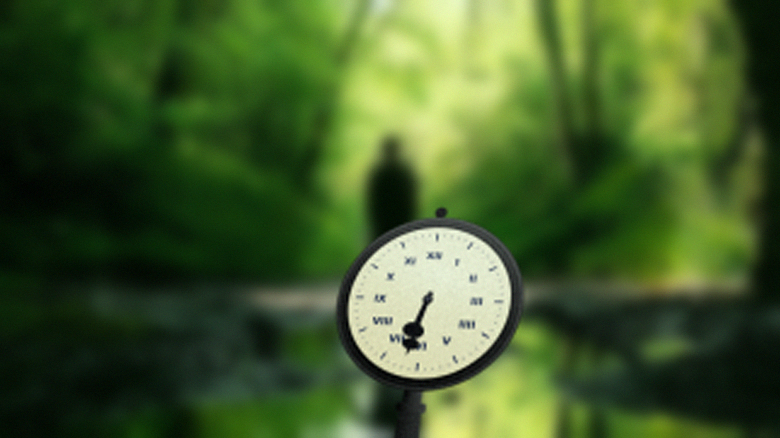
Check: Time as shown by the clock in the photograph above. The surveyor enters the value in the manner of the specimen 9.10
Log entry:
6.32
